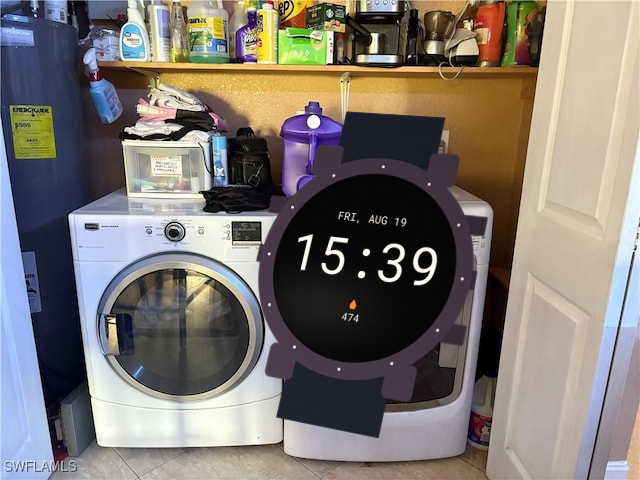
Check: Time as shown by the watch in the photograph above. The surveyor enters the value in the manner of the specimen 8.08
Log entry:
15.39
